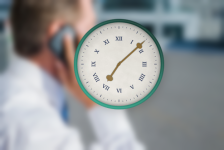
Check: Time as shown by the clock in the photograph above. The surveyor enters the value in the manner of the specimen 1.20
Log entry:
7.08
